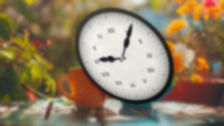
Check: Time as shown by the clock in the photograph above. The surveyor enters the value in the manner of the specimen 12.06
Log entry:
9.06
